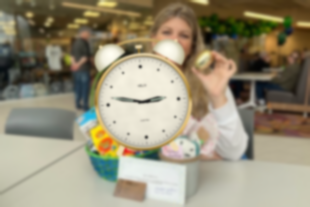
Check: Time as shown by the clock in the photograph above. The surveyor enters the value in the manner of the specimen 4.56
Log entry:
2.47
